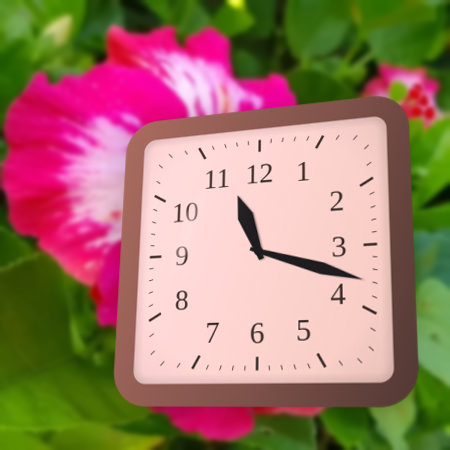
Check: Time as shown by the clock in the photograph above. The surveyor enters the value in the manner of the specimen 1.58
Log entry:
11.18
